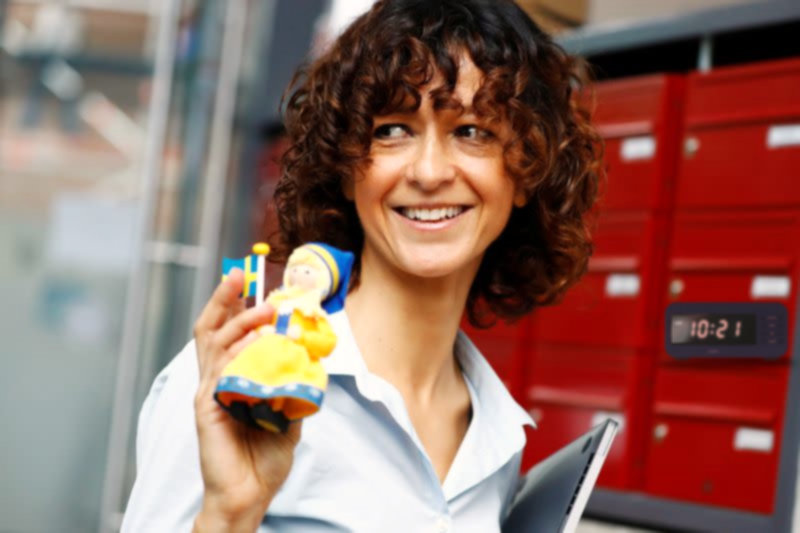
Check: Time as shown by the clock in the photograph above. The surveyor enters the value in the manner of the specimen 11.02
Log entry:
10.21
